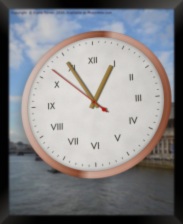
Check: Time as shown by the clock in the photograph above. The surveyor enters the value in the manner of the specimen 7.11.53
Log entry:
12.54.52
